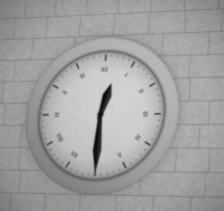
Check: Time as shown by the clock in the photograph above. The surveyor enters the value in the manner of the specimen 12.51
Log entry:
12.30
